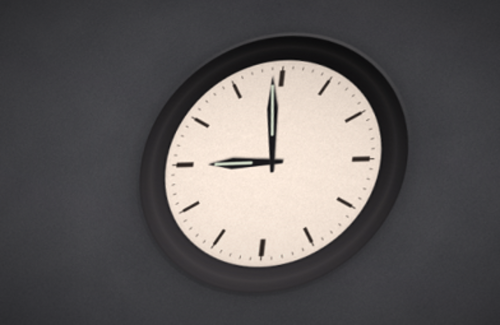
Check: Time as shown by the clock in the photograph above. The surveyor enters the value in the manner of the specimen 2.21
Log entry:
8.59
